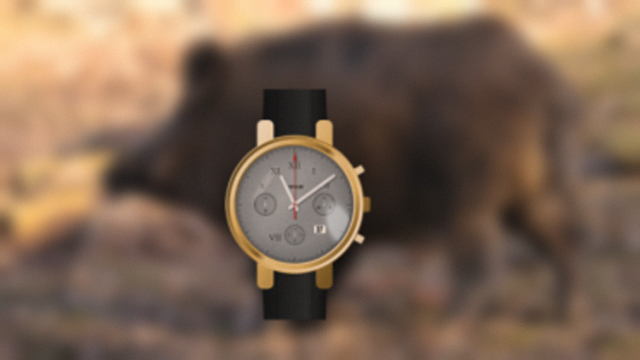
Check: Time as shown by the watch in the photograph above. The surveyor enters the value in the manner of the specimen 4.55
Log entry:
11.09
